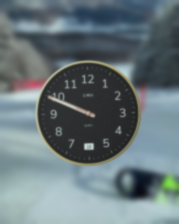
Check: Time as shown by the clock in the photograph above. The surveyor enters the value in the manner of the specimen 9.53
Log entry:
9.49
